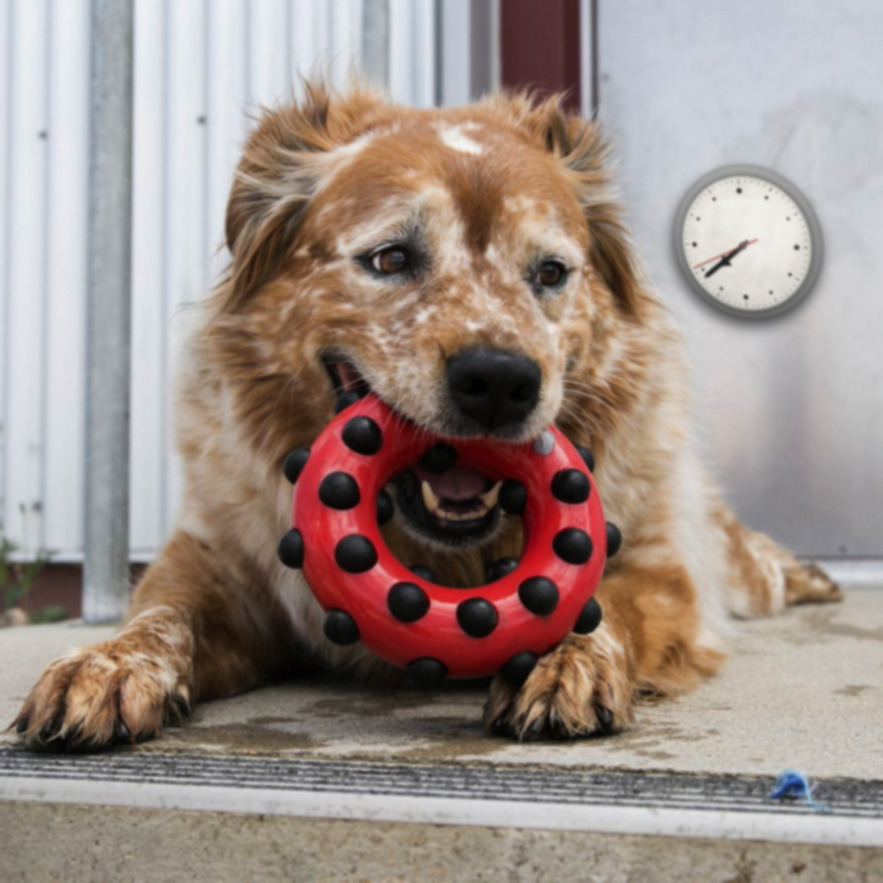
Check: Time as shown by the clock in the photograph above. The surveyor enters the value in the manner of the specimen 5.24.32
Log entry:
7.38.41
